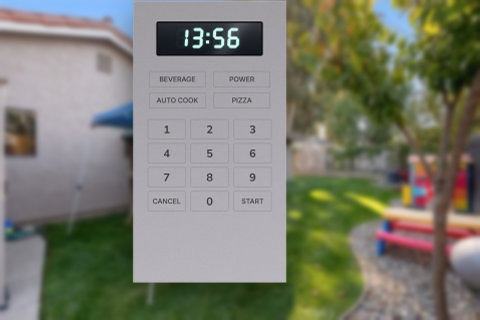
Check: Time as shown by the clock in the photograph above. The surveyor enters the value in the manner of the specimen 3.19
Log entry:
13.56
